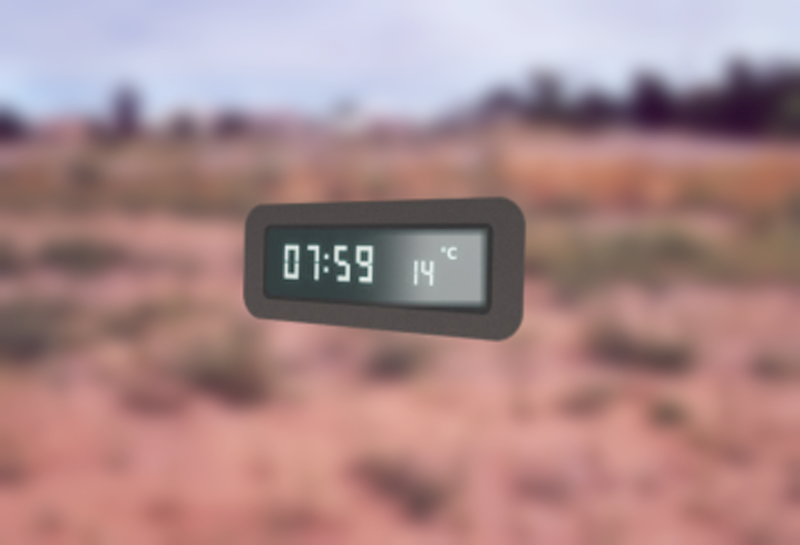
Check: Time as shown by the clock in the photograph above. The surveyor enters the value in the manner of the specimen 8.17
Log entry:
7.59
